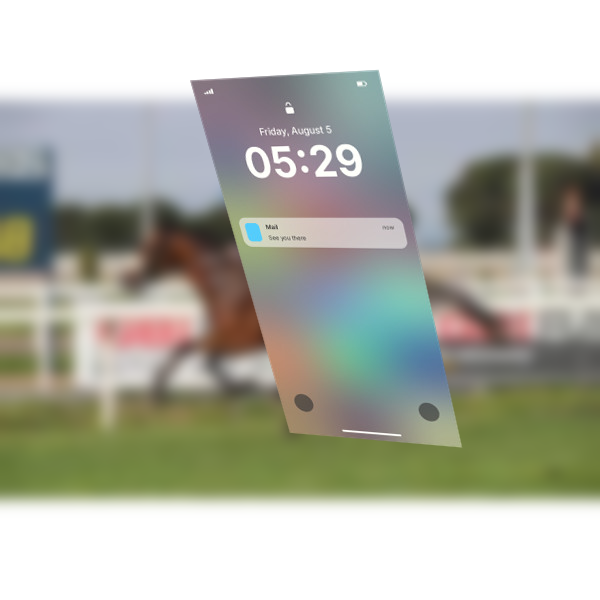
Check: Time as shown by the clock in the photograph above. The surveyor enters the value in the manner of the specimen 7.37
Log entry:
5.29
